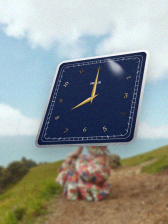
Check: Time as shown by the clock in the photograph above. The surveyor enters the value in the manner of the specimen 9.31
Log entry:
8.00
